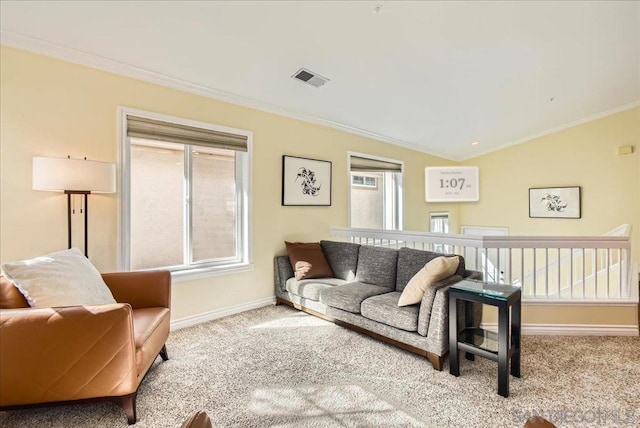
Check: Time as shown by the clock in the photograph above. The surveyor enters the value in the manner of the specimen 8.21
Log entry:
1.07
